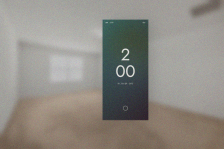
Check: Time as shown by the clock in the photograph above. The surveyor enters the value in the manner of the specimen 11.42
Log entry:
2.00
